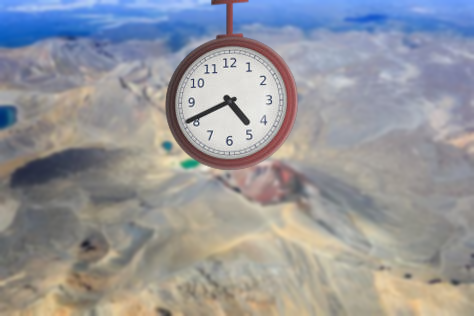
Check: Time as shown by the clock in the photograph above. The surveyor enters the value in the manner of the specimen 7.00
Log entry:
4.41
